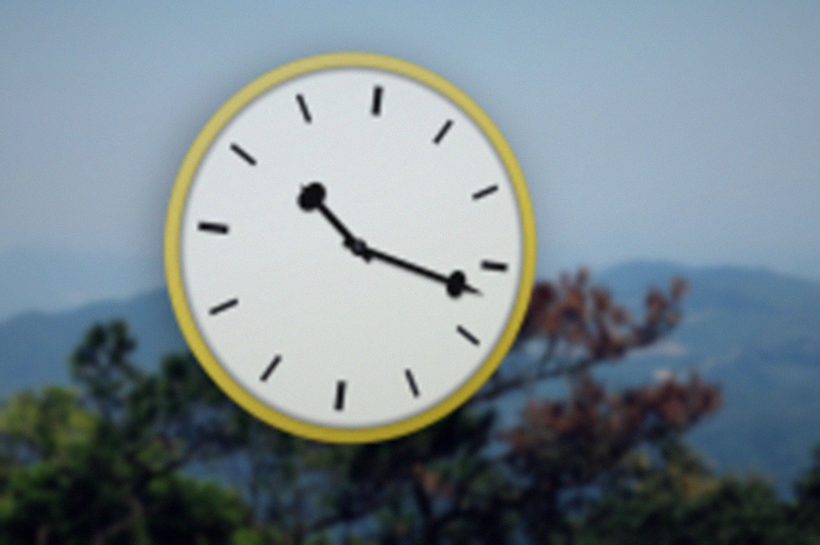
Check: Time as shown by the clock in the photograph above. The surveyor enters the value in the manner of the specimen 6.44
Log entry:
10.17
